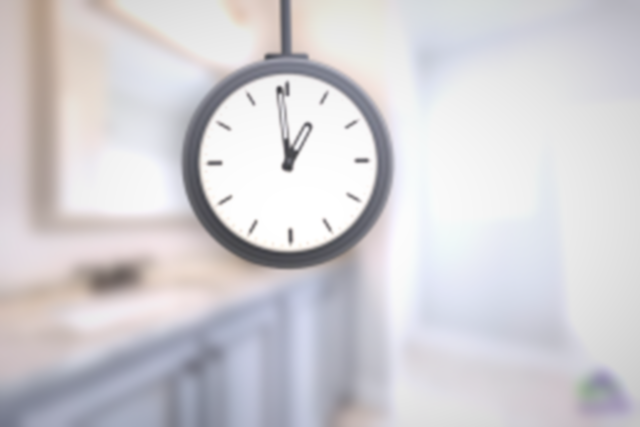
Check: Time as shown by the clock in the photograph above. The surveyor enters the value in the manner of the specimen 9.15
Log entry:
12.59
